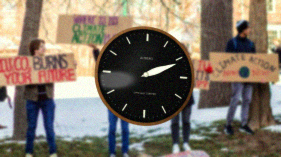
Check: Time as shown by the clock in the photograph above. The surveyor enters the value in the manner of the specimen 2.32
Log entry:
2.11
